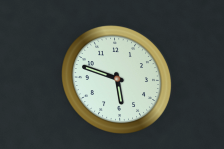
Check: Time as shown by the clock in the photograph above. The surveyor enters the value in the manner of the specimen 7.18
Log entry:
5.48
